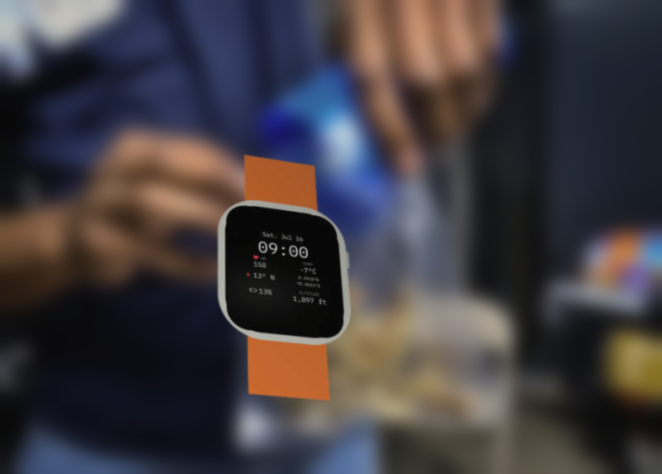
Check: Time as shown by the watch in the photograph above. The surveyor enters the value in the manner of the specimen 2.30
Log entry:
9.00
